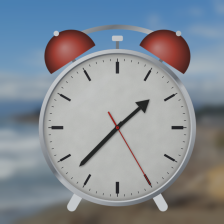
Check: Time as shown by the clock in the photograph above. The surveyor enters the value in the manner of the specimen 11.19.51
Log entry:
1.37.25
